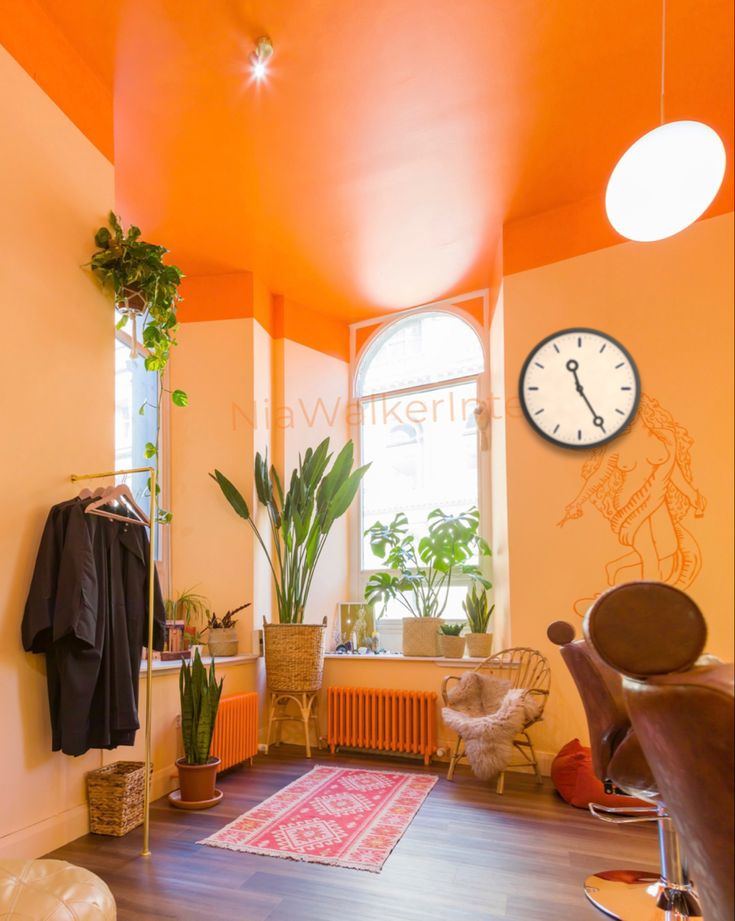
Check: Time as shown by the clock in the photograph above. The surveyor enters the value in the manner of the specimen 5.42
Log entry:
11.25
